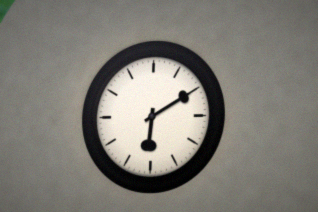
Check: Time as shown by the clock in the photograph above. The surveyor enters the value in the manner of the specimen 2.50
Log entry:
6.10
